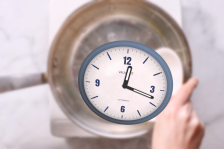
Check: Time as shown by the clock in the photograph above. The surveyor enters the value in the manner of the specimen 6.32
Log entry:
12.18
